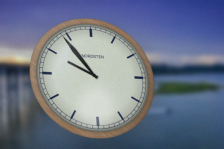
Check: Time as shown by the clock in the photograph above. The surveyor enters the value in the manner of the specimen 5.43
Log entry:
9.54
